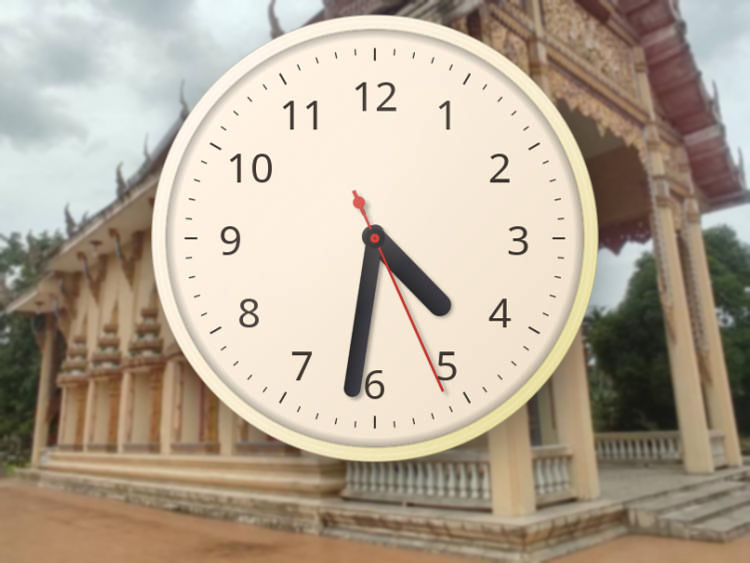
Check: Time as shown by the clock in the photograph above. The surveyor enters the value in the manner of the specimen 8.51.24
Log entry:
4.31.26
